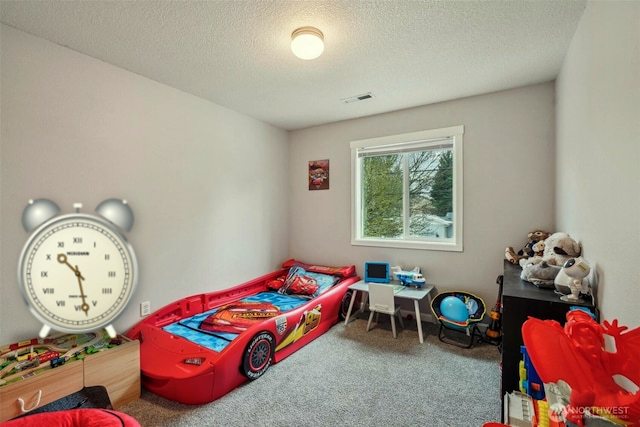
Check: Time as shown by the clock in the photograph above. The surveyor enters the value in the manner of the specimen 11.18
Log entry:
10.28
